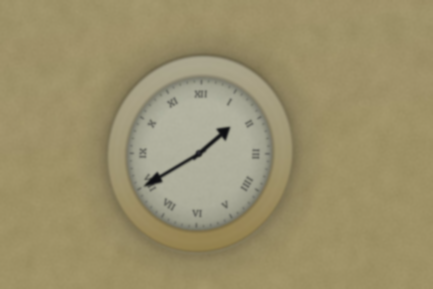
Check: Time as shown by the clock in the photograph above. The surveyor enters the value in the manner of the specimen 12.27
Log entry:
1.40
